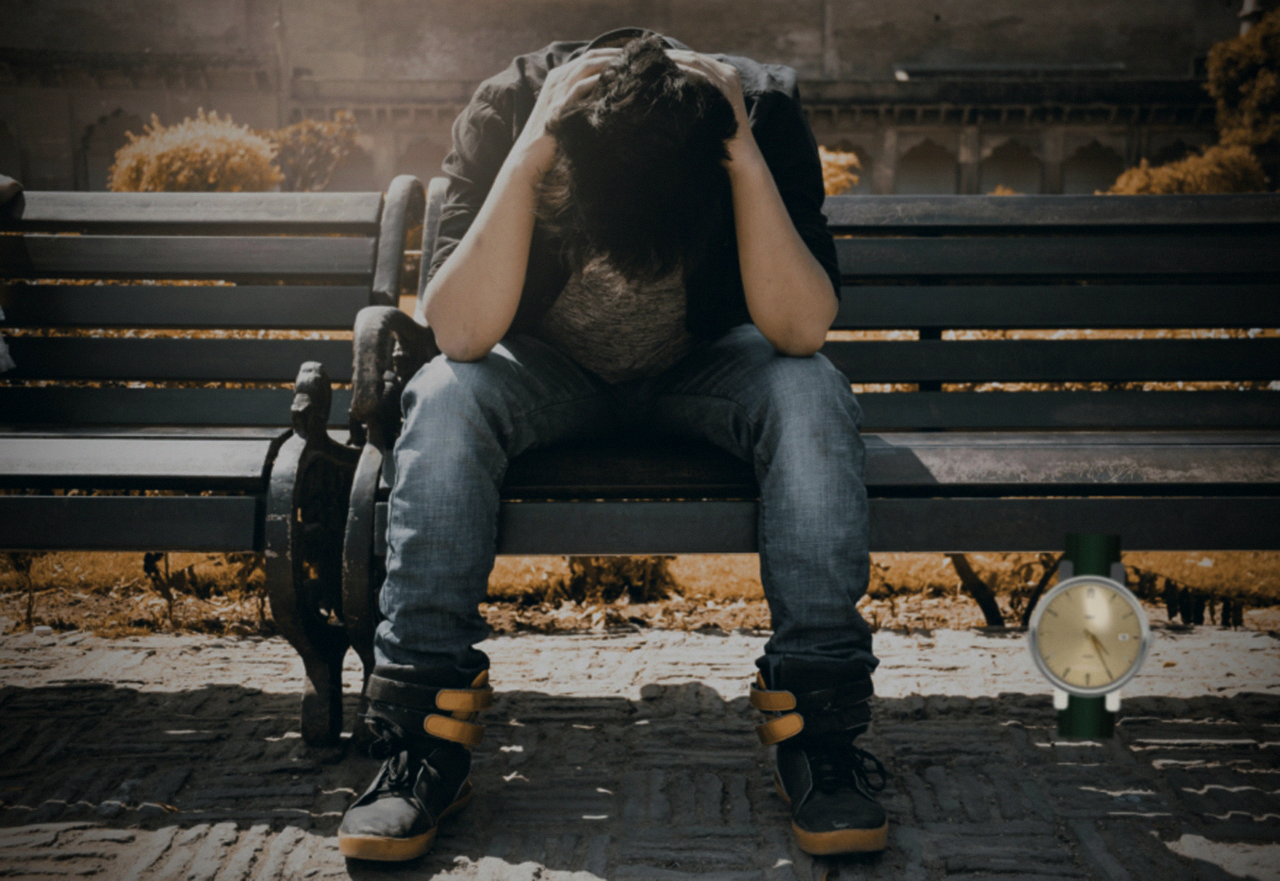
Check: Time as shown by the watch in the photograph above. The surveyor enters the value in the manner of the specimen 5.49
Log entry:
4.25
